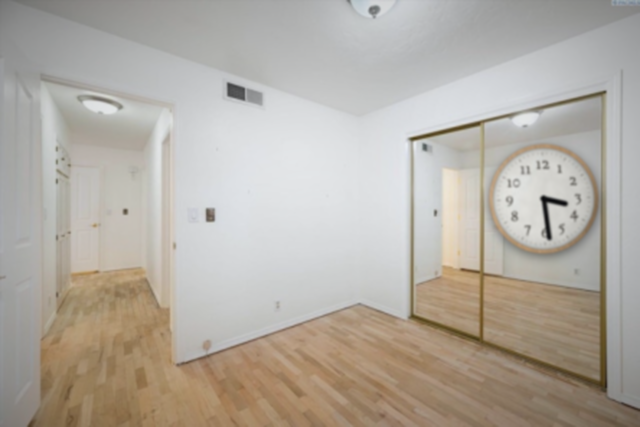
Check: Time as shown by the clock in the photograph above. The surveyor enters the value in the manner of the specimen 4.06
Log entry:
3.29
